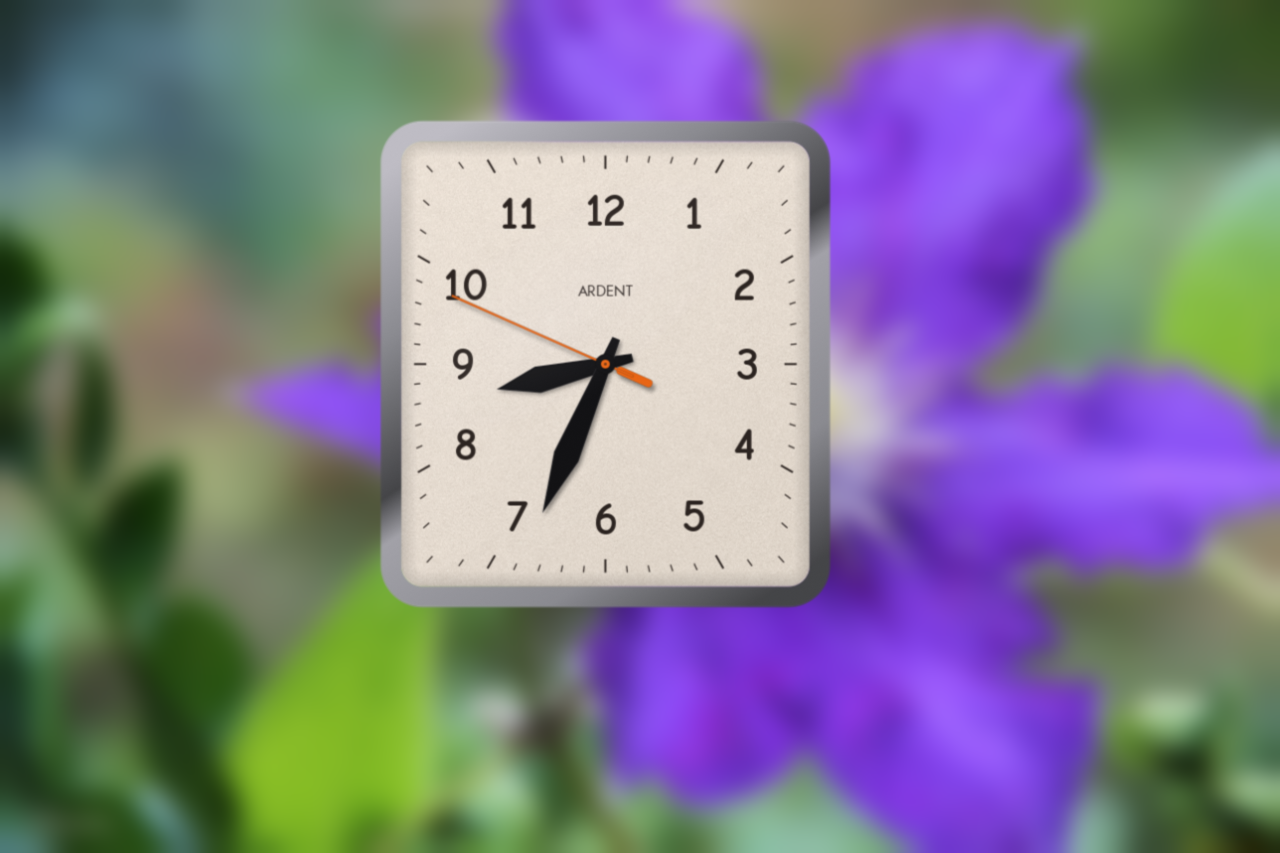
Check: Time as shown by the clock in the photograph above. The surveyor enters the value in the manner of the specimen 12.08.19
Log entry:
8.33.49
